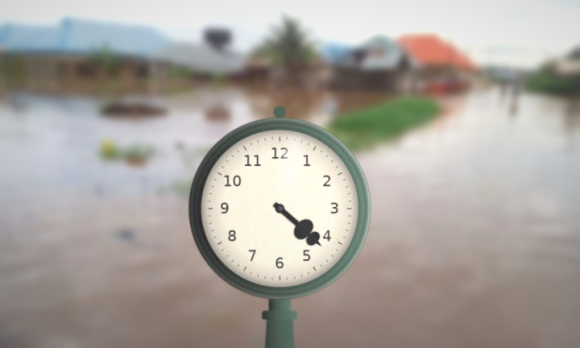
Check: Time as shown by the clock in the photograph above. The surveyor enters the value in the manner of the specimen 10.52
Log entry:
4.22
